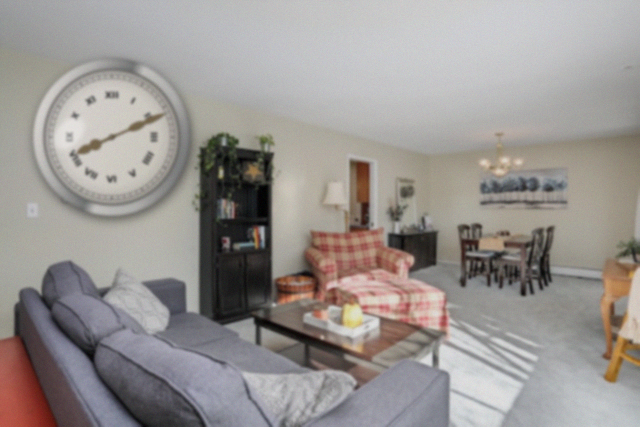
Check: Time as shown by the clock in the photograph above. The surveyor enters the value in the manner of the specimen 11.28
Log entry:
8.11
